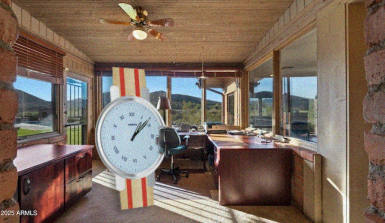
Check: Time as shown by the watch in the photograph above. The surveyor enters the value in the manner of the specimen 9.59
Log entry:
1.08
